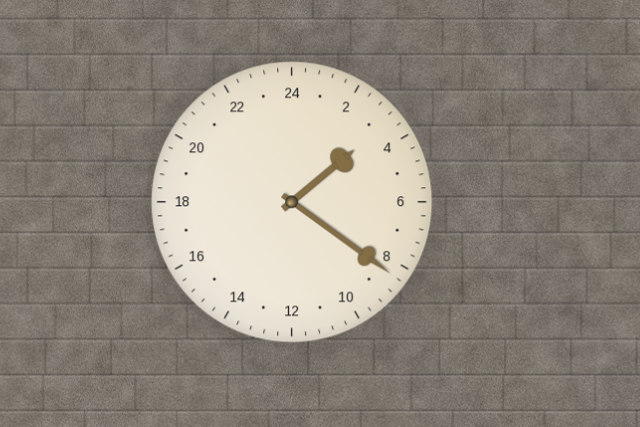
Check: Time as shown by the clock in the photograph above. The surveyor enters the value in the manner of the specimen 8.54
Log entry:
3.21
